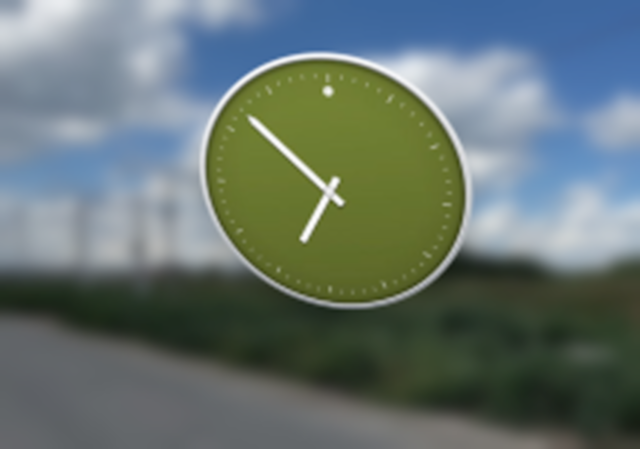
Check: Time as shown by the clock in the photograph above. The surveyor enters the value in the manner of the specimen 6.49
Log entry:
6.52
